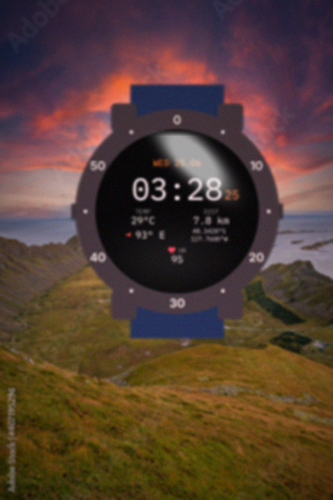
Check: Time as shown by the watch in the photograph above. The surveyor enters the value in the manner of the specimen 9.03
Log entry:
3.28
